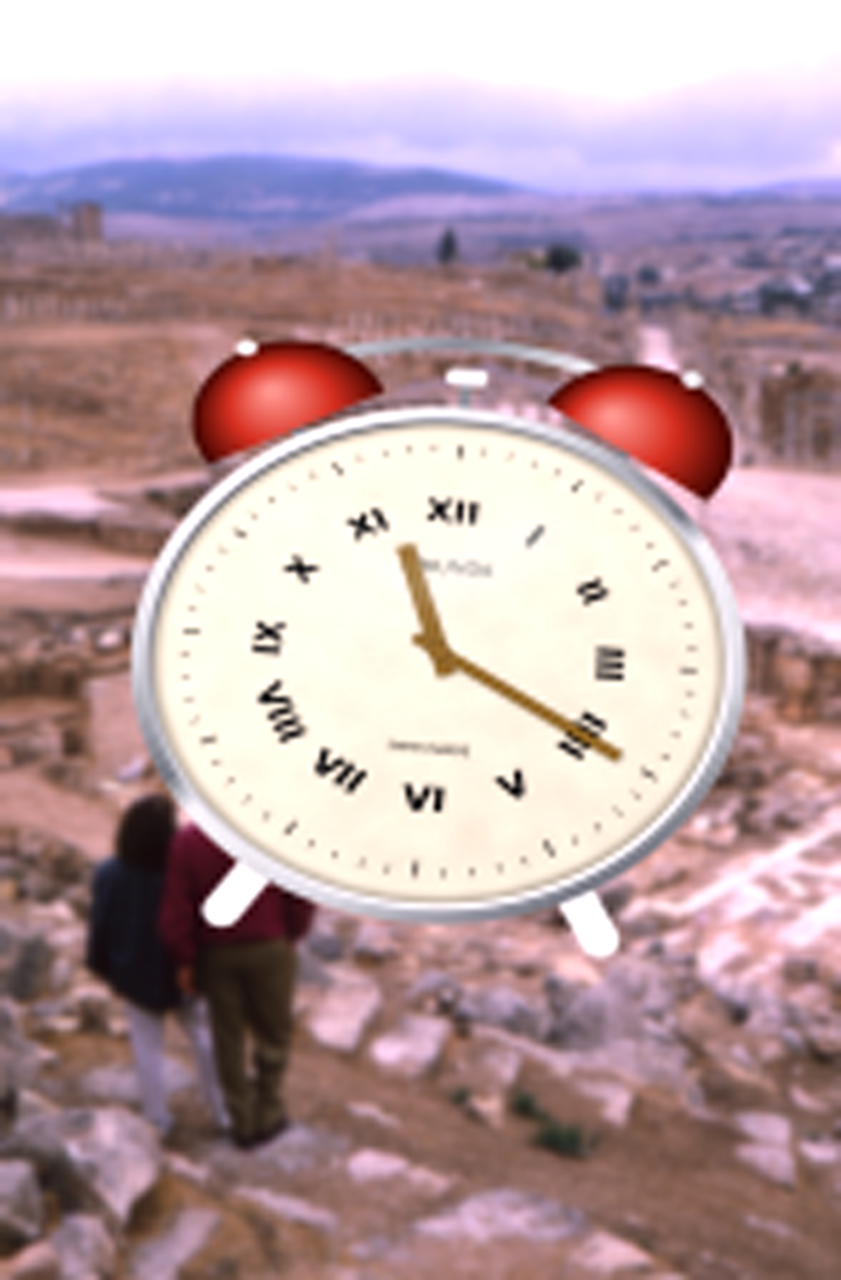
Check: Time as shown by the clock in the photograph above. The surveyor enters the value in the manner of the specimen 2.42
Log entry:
11.20
